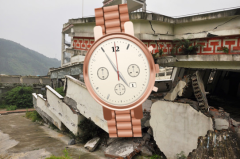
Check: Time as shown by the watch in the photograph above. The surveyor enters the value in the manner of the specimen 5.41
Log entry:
4.55
